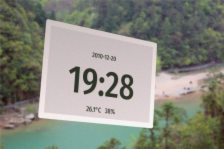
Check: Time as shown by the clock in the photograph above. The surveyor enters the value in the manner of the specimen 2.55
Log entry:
19.28
